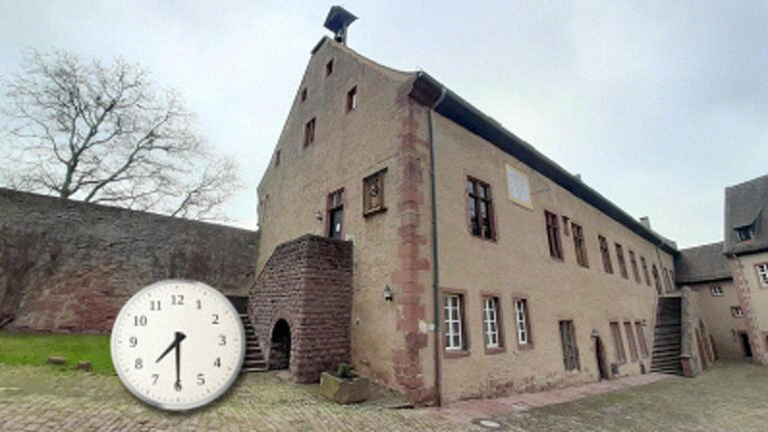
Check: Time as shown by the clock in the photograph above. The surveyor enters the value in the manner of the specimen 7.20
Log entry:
7.30
